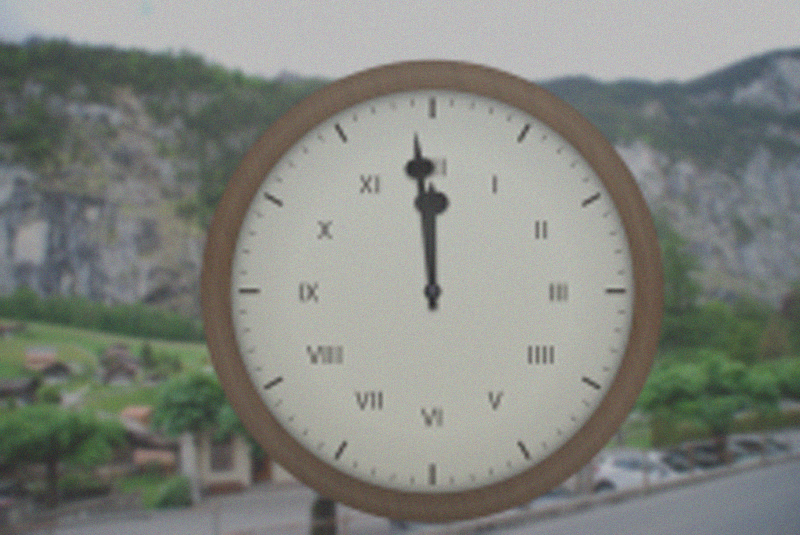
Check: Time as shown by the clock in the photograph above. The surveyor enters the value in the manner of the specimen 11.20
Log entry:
11.59
